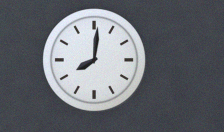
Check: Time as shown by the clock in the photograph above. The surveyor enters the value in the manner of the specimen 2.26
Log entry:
8.01
